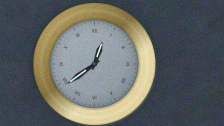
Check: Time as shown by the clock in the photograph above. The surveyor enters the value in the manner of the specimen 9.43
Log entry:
12.39
